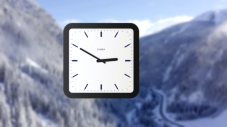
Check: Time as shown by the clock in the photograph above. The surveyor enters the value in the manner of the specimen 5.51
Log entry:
2.50
